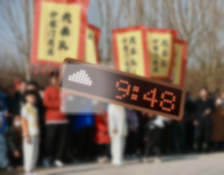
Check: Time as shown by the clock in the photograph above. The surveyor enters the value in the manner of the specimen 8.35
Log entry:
9.48
